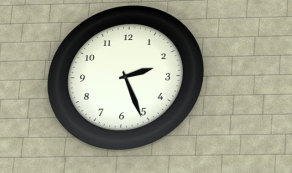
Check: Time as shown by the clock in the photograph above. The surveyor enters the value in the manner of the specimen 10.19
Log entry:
2.26
